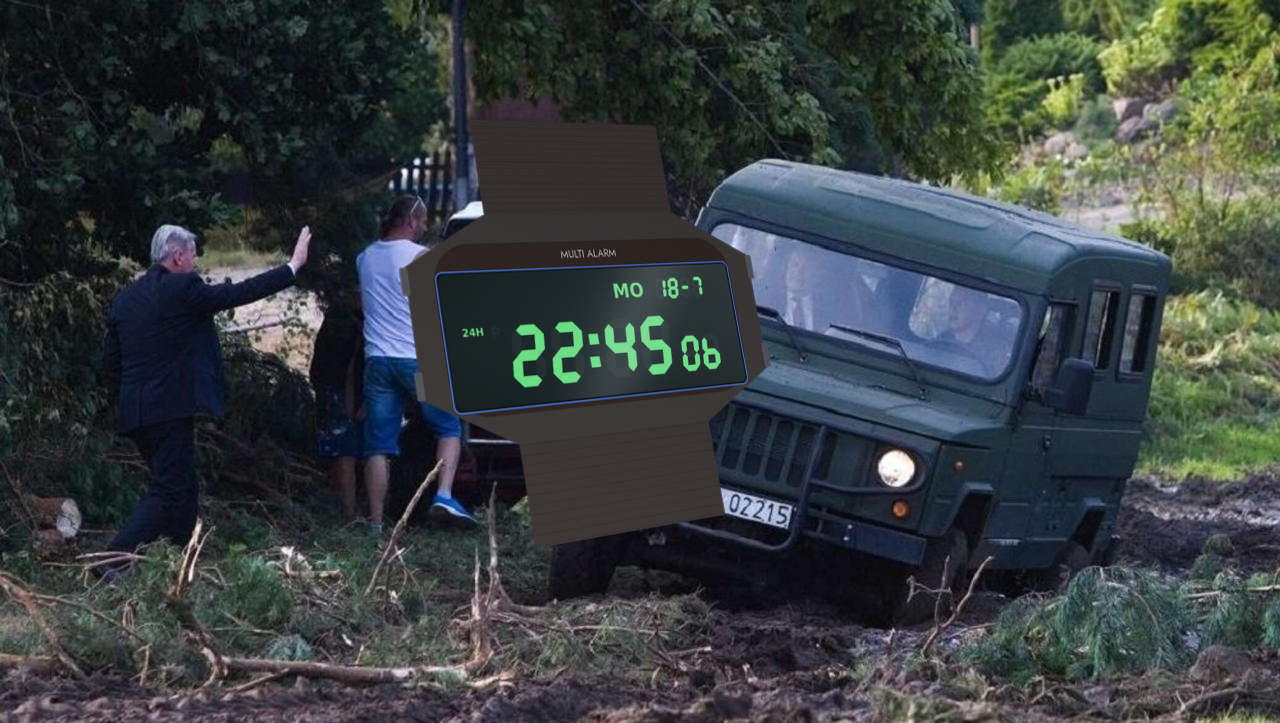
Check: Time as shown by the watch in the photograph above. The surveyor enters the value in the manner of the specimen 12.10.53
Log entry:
22.45.06
